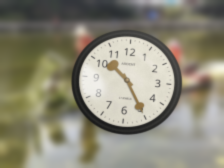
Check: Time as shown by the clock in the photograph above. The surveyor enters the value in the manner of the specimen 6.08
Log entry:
10.25
